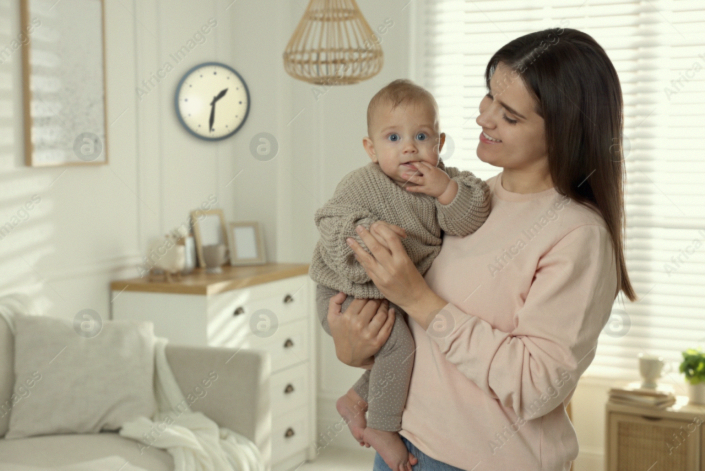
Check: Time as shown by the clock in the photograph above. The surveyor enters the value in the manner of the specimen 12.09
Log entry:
1.31
